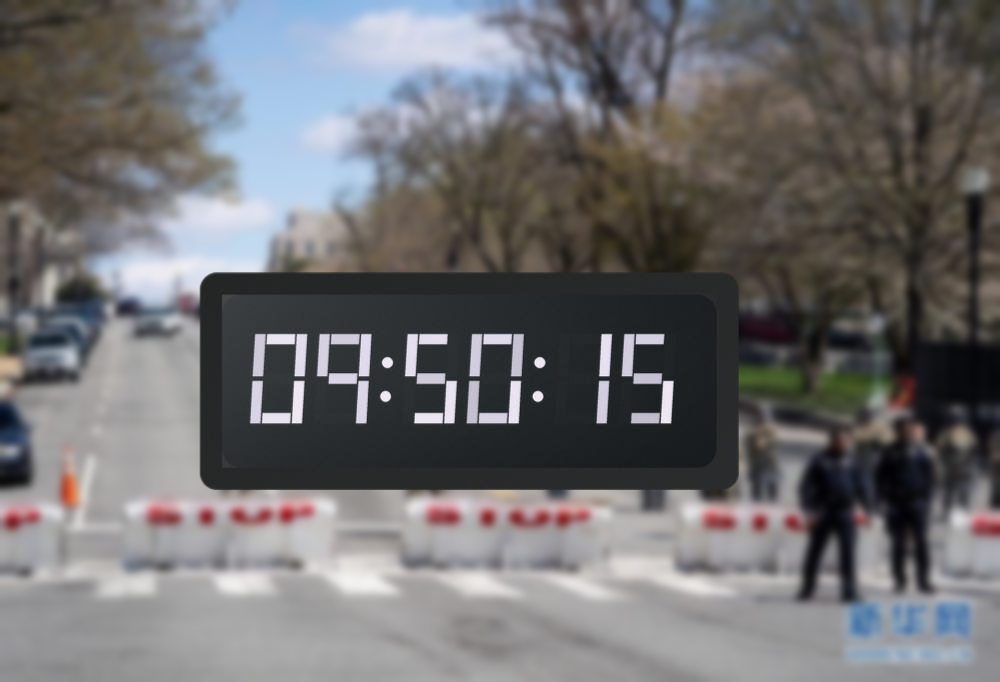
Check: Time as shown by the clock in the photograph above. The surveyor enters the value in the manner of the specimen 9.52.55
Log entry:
9.50.15
